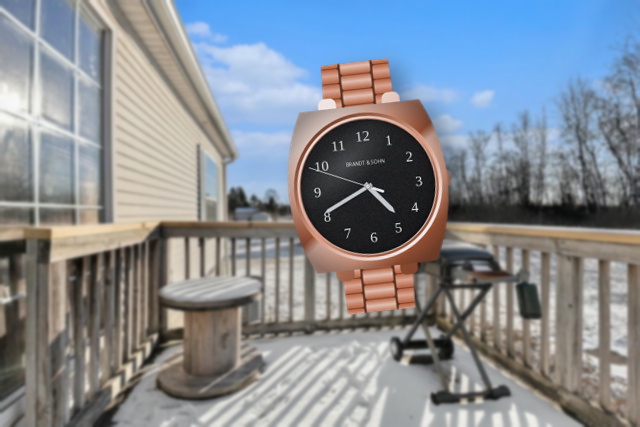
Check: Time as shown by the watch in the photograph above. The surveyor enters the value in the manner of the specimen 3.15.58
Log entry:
4.40.49
